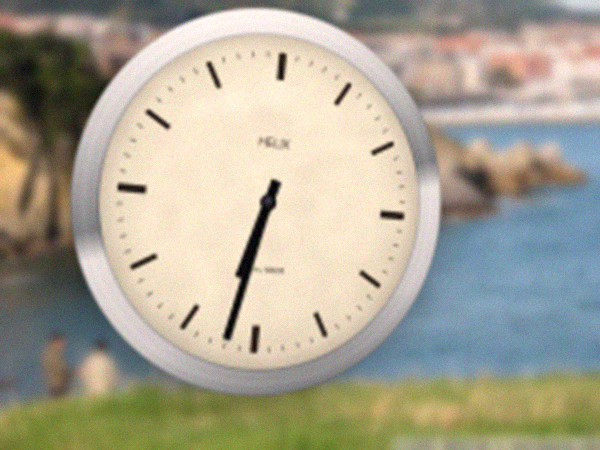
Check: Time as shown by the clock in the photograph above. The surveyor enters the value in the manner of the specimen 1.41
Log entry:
6.32
